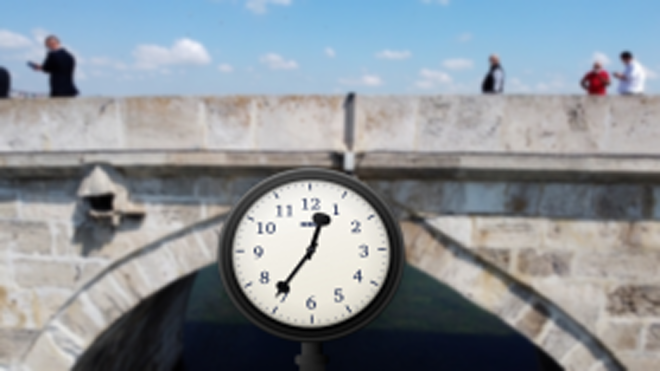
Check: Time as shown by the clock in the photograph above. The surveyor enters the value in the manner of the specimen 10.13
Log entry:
12.36
